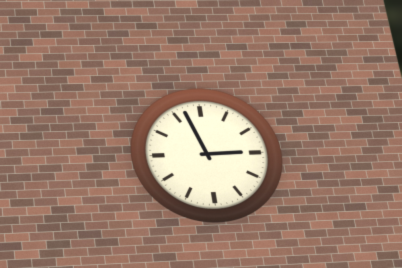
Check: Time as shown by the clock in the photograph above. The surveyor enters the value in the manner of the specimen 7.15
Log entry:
2.57
